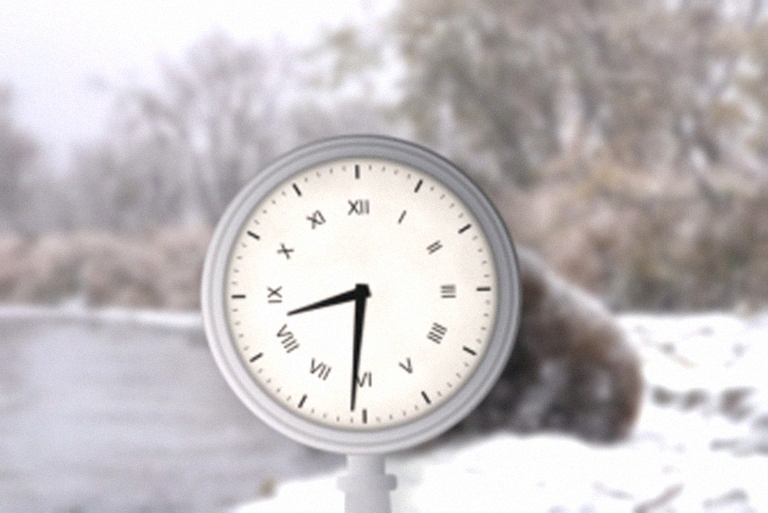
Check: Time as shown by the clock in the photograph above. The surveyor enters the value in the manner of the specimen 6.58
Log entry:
8.31
